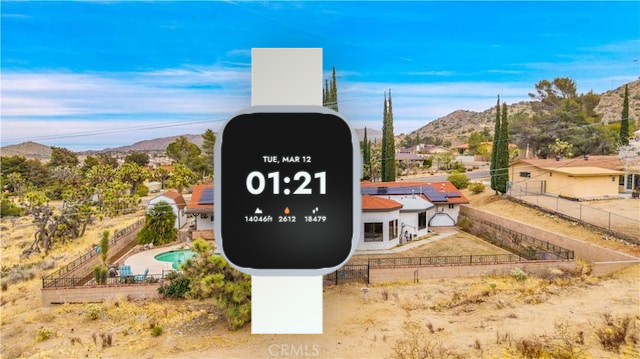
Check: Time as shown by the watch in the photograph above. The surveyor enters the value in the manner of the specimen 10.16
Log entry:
1.21
